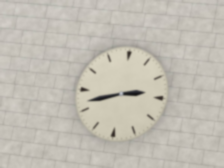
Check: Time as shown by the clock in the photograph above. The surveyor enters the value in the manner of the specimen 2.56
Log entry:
2.42
